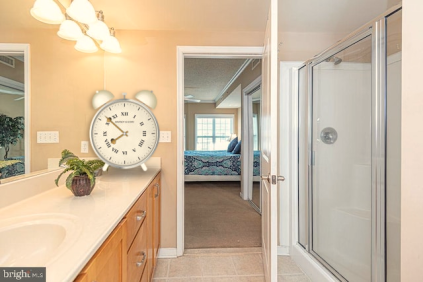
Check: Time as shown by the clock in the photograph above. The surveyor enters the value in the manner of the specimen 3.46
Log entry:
7.52
